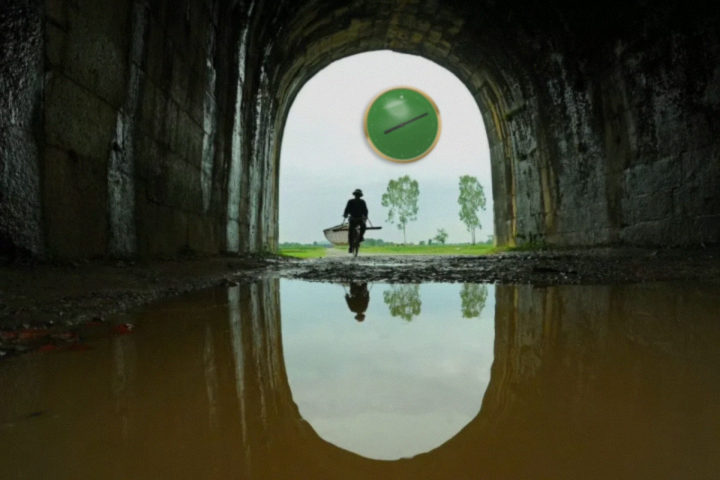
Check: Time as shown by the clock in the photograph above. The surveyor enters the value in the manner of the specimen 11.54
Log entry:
8.11
